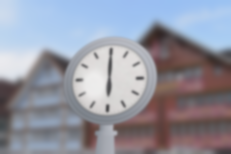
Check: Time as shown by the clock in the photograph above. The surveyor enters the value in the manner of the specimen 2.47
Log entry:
6.00
